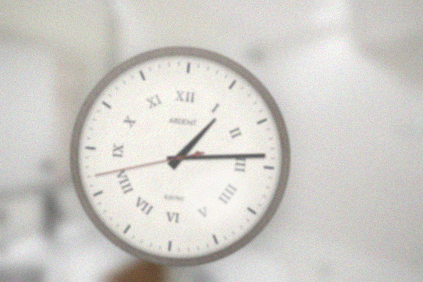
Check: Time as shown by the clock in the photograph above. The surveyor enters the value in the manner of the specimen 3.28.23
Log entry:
1.13.42
